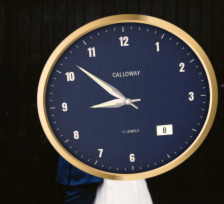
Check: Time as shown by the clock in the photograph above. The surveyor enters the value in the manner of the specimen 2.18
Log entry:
8.52
